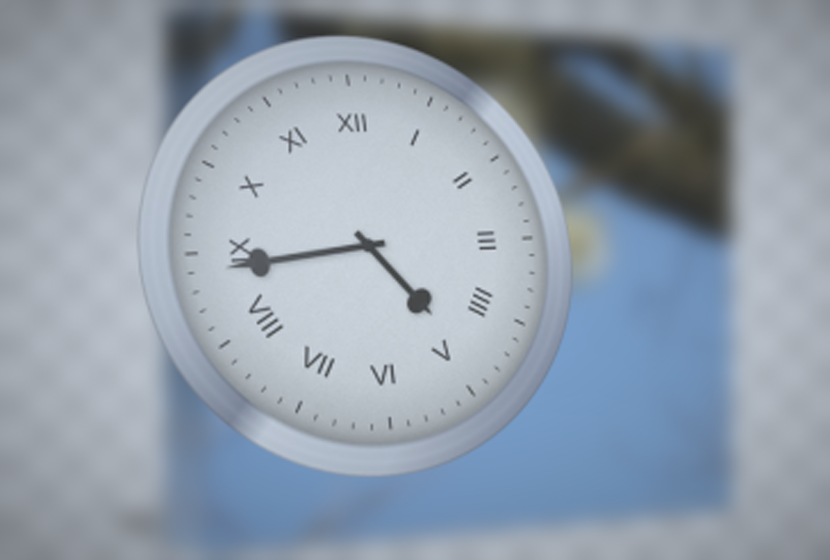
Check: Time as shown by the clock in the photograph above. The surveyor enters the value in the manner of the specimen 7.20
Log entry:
4.44
